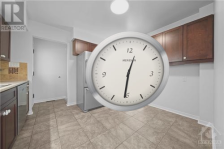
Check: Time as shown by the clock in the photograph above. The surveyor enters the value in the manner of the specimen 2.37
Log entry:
12.31
